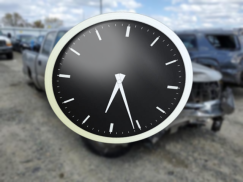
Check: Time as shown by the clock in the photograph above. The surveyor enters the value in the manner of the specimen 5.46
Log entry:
6.26
